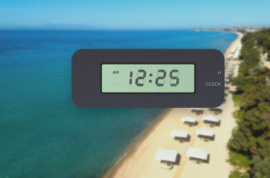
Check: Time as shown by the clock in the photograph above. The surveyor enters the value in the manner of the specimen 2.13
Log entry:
12.25
